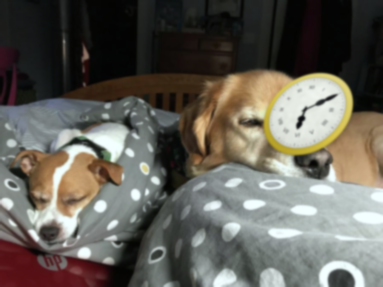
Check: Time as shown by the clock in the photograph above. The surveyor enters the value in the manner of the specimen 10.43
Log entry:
6.10
